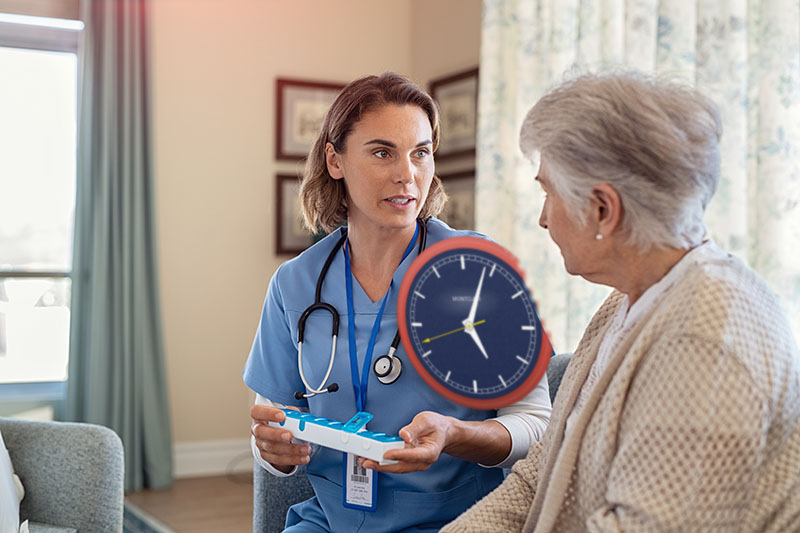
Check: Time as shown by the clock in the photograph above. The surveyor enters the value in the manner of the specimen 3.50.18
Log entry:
5.03.42
